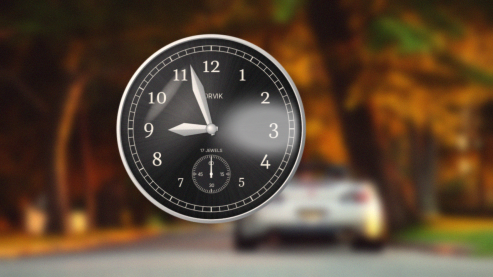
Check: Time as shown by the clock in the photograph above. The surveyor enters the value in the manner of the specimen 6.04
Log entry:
8.57
